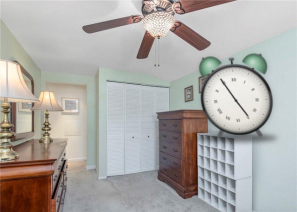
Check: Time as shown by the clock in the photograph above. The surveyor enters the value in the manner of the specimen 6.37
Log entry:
4.55
